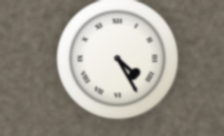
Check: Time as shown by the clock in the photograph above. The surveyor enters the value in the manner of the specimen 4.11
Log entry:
4.25
